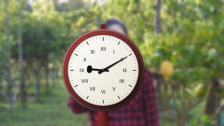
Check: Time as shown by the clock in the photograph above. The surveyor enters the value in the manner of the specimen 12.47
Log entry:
9.10
